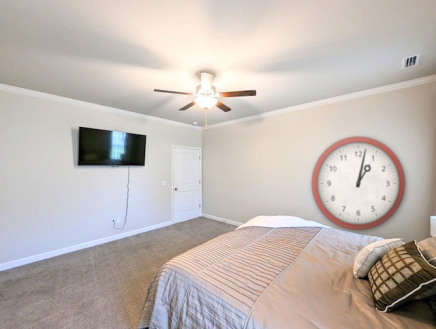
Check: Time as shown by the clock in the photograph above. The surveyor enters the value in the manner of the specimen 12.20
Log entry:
1.02
